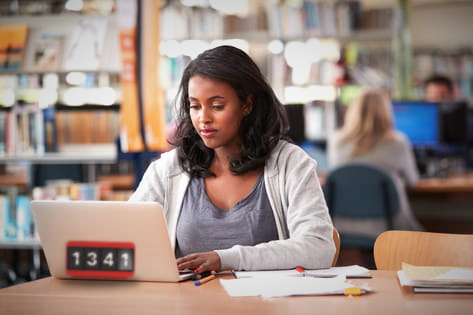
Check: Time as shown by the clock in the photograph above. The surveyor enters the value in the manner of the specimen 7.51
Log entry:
13.41
